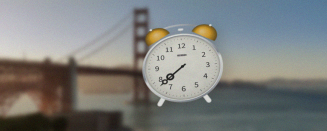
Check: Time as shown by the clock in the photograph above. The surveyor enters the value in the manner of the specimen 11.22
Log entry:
7.38
